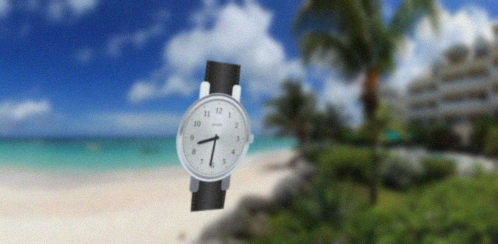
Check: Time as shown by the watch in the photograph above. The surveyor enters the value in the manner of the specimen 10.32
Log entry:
8.31
